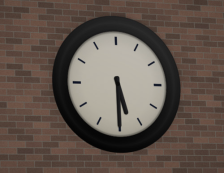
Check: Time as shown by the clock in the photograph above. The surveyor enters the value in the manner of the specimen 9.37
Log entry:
5.30
